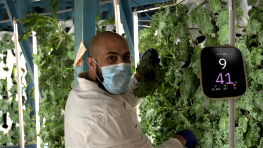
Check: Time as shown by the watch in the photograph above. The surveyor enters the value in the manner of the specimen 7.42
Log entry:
9.41
